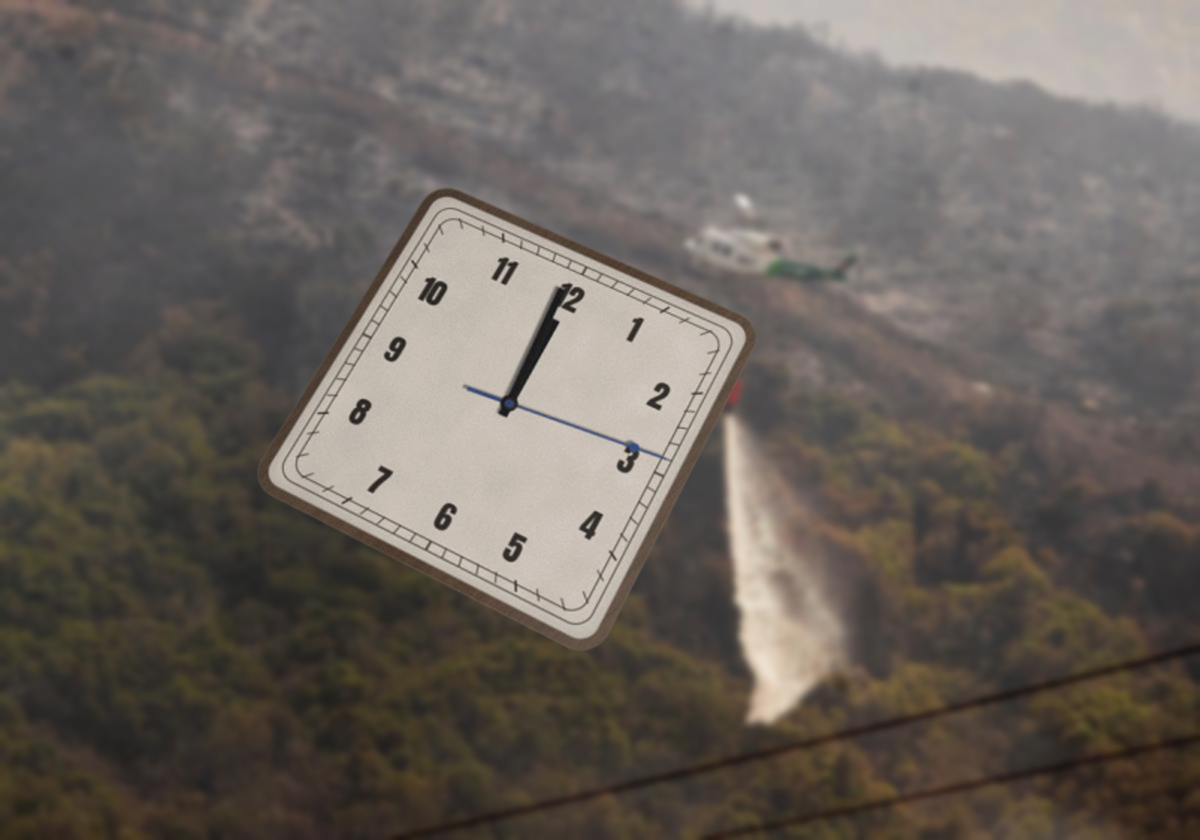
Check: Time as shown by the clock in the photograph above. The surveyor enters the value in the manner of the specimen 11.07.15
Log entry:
11.59.14
